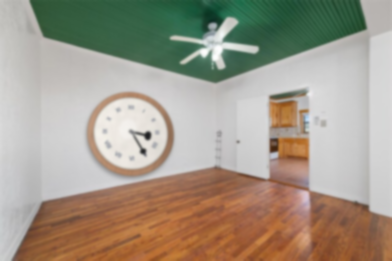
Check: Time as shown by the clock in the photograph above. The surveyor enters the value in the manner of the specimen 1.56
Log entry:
3.25
